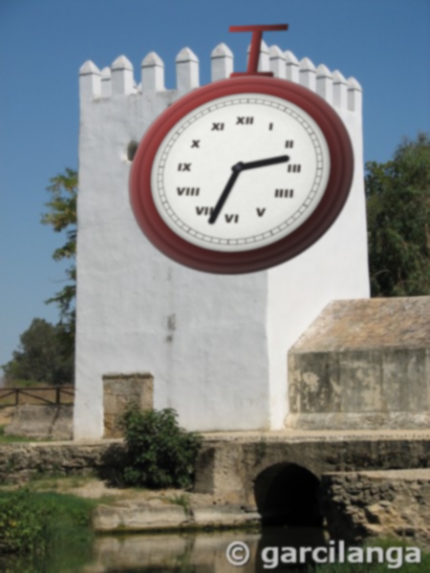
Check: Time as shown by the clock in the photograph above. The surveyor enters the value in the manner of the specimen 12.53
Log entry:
2.33
